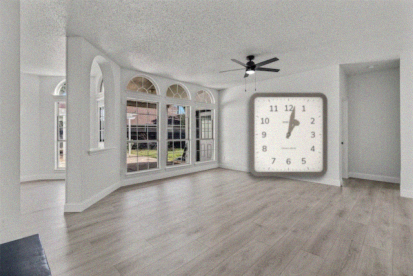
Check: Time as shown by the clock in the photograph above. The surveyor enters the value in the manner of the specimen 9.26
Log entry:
1.02
